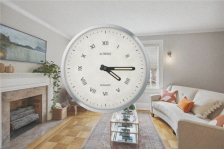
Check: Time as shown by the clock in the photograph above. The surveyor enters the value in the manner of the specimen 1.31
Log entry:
4.15
